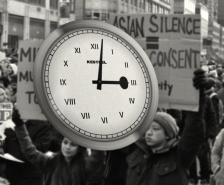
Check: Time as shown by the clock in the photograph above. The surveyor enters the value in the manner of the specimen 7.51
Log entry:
3.02
